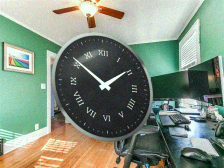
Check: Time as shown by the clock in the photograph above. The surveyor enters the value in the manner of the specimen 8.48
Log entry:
1.51
